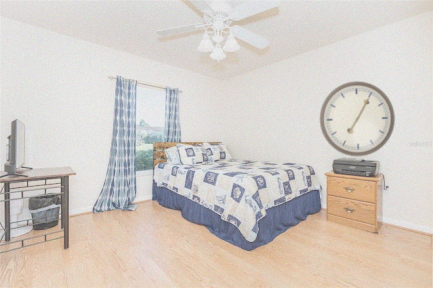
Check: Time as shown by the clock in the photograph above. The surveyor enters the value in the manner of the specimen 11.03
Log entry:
7.05
